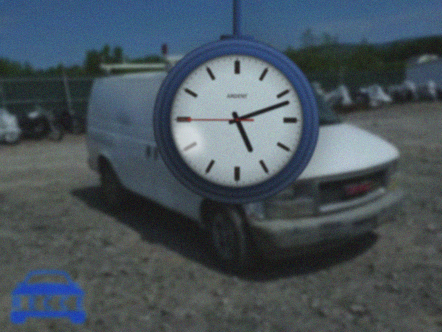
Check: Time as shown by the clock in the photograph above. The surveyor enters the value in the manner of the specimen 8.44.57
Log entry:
5.11.45
